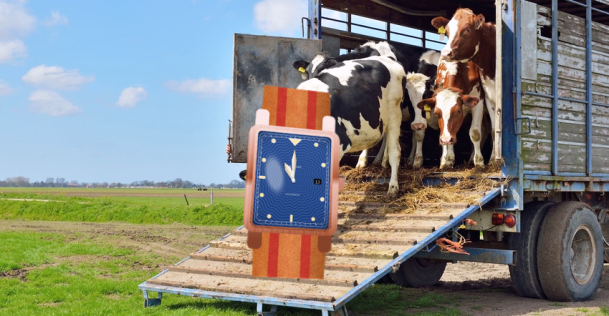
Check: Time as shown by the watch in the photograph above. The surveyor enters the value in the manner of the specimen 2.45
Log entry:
11.00
